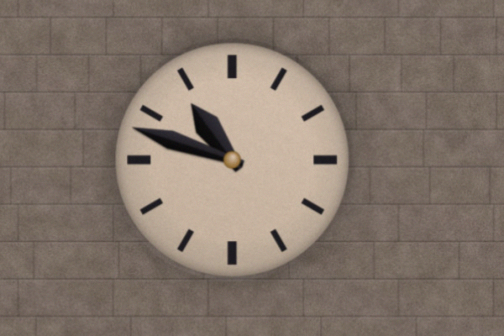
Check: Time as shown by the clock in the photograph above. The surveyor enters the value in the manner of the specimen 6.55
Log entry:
10.48
